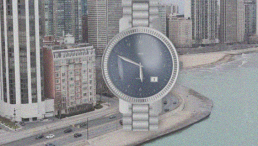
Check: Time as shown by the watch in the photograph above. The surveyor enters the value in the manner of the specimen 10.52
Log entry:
5.49
